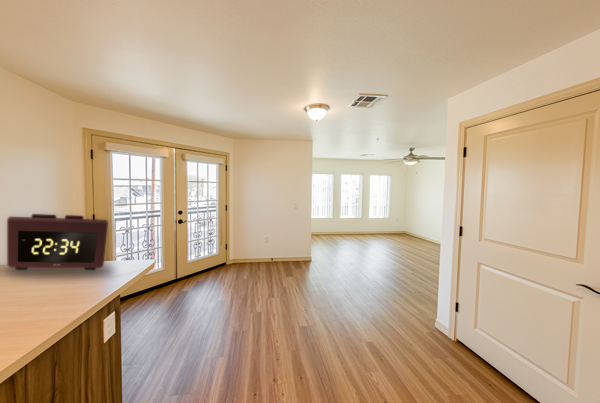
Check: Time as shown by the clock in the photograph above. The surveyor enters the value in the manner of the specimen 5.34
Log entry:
22.34
